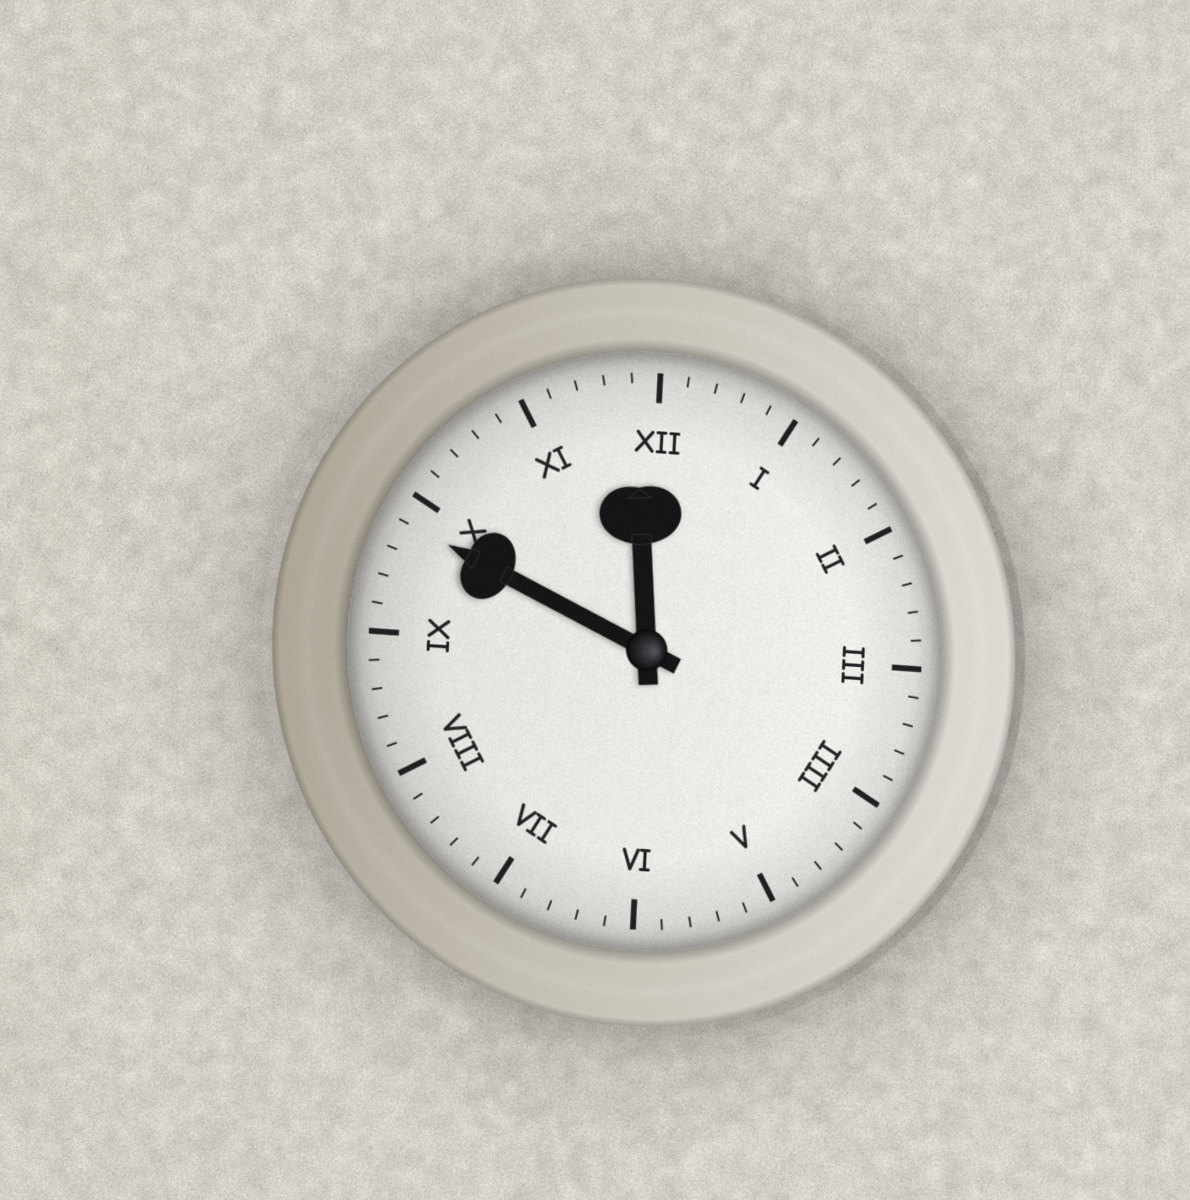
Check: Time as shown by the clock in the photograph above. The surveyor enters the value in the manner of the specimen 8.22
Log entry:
11.49
